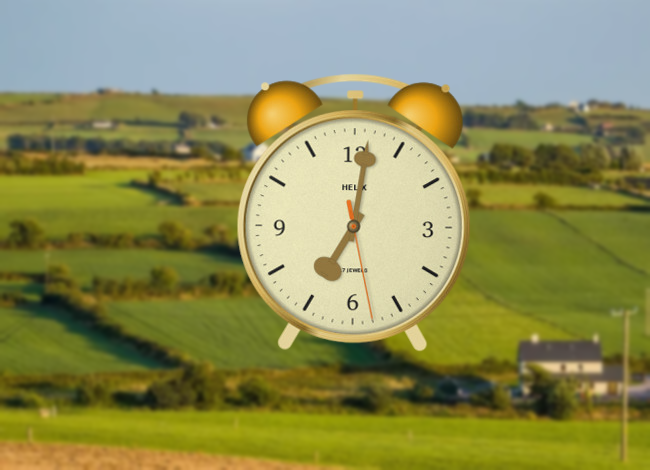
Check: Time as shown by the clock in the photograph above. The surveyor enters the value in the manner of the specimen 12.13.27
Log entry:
7.01.28
